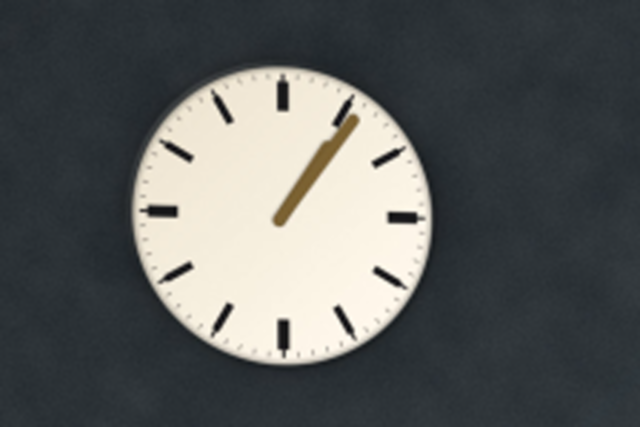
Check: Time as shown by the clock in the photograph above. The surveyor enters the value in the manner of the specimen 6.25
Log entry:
1.06
